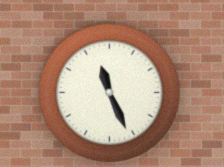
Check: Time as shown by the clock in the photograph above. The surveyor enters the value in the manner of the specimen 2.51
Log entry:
11.26
